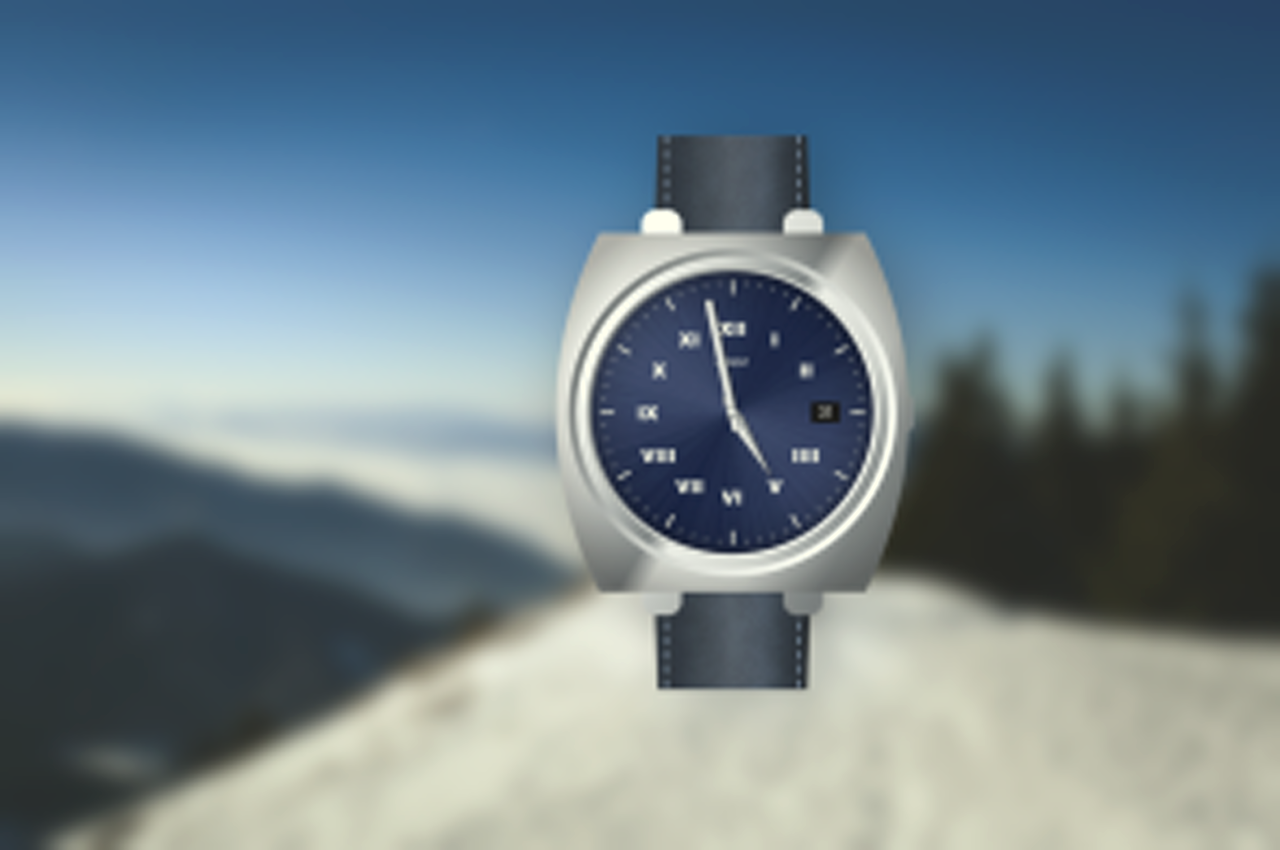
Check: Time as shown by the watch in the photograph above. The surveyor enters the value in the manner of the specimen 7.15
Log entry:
4.58
